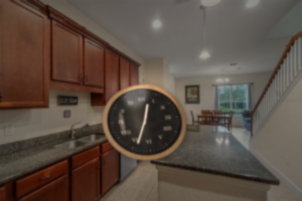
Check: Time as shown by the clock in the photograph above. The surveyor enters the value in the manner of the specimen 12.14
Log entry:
12.34
